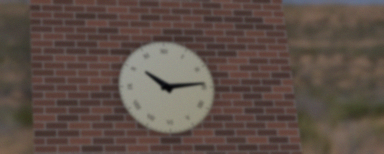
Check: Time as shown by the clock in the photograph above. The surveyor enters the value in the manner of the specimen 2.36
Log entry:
10.14
